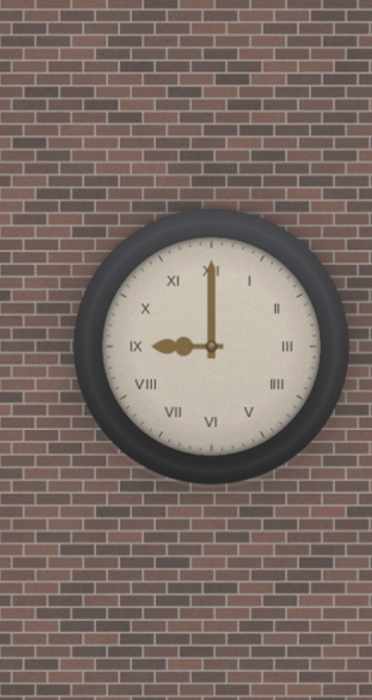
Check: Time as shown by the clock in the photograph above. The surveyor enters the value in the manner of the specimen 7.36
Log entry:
9.00
